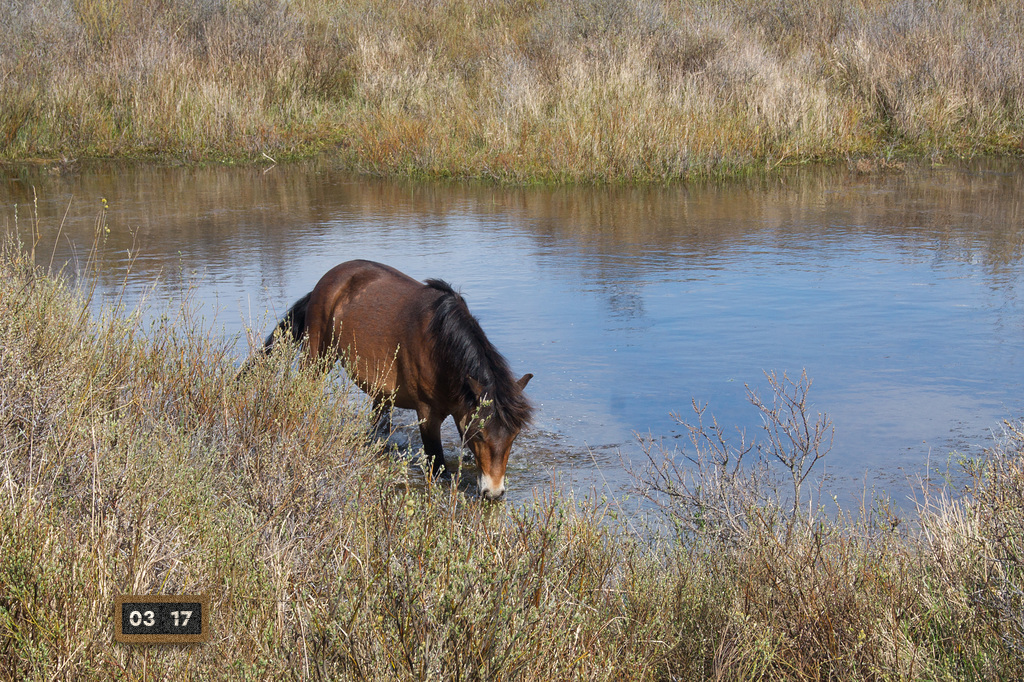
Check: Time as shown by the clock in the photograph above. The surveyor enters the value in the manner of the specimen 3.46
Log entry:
3.17
